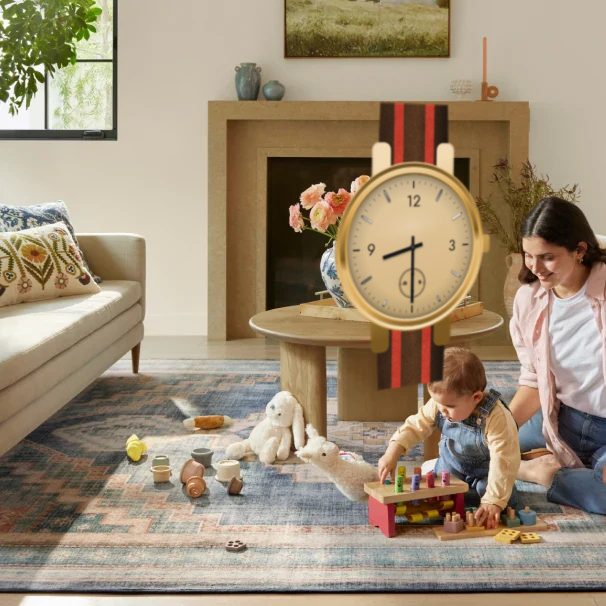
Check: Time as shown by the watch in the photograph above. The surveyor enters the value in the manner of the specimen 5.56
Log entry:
8.30
